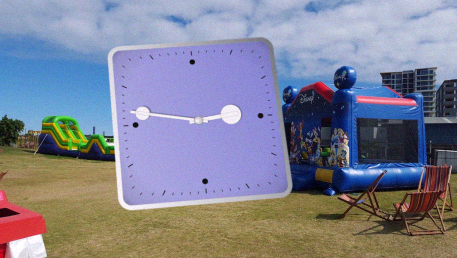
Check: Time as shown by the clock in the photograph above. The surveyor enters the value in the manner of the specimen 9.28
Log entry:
2.47
